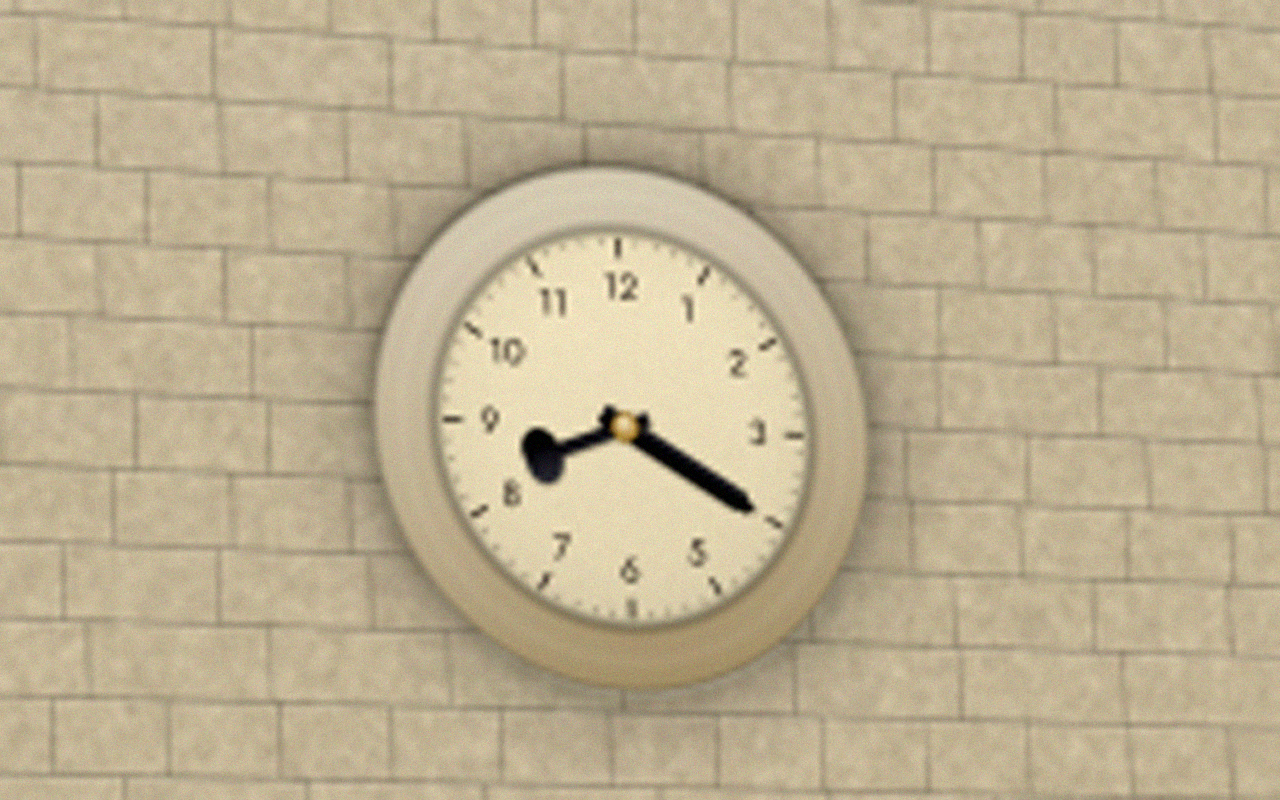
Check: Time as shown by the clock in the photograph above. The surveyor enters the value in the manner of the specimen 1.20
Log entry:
8.20
